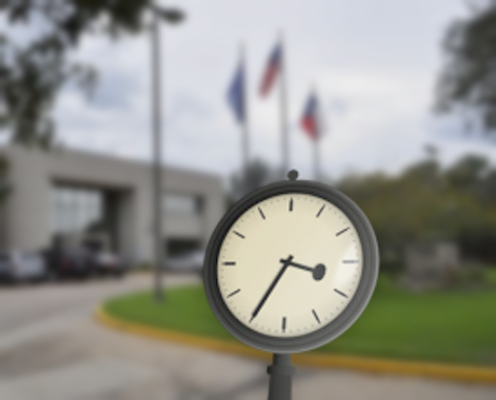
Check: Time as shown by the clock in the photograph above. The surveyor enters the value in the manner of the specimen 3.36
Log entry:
3.35
